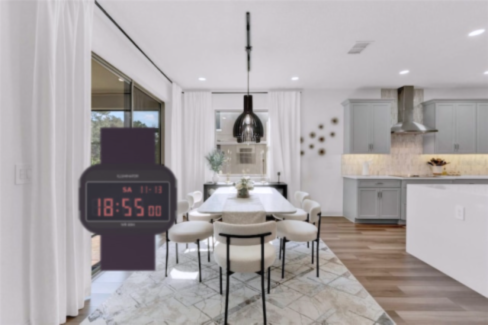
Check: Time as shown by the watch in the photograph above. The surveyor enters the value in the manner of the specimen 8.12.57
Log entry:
18.55.00
